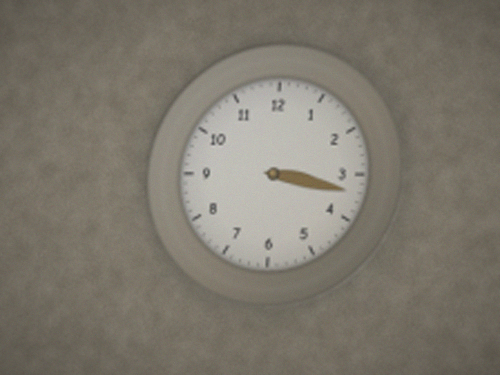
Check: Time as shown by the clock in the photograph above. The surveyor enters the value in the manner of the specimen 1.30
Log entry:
3.17
